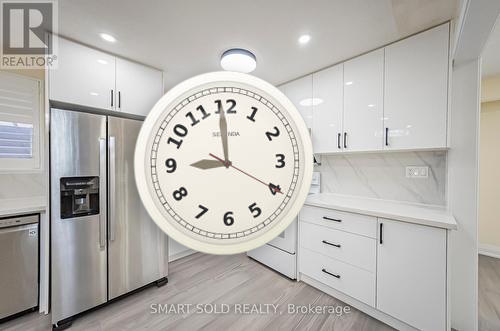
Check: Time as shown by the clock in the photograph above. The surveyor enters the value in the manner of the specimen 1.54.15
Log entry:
8.59.20
